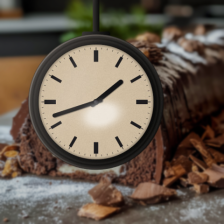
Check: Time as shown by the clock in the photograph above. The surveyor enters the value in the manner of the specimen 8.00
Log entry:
1.42
